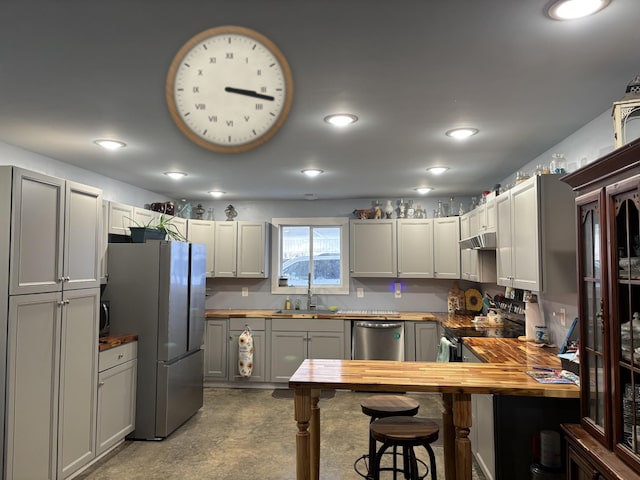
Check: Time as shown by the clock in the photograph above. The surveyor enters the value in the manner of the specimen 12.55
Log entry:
3.17
